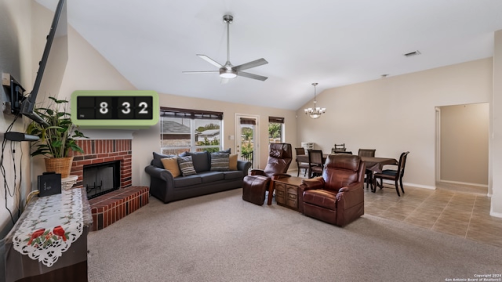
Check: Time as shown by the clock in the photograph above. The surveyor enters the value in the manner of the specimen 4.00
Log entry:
8.32
